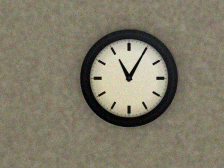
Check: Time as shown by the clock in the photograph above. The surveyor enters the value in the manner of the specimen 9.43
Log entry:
11.05
